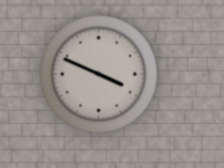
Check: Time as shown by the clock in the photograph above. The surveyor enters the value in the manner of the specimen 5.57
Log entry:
3.49
